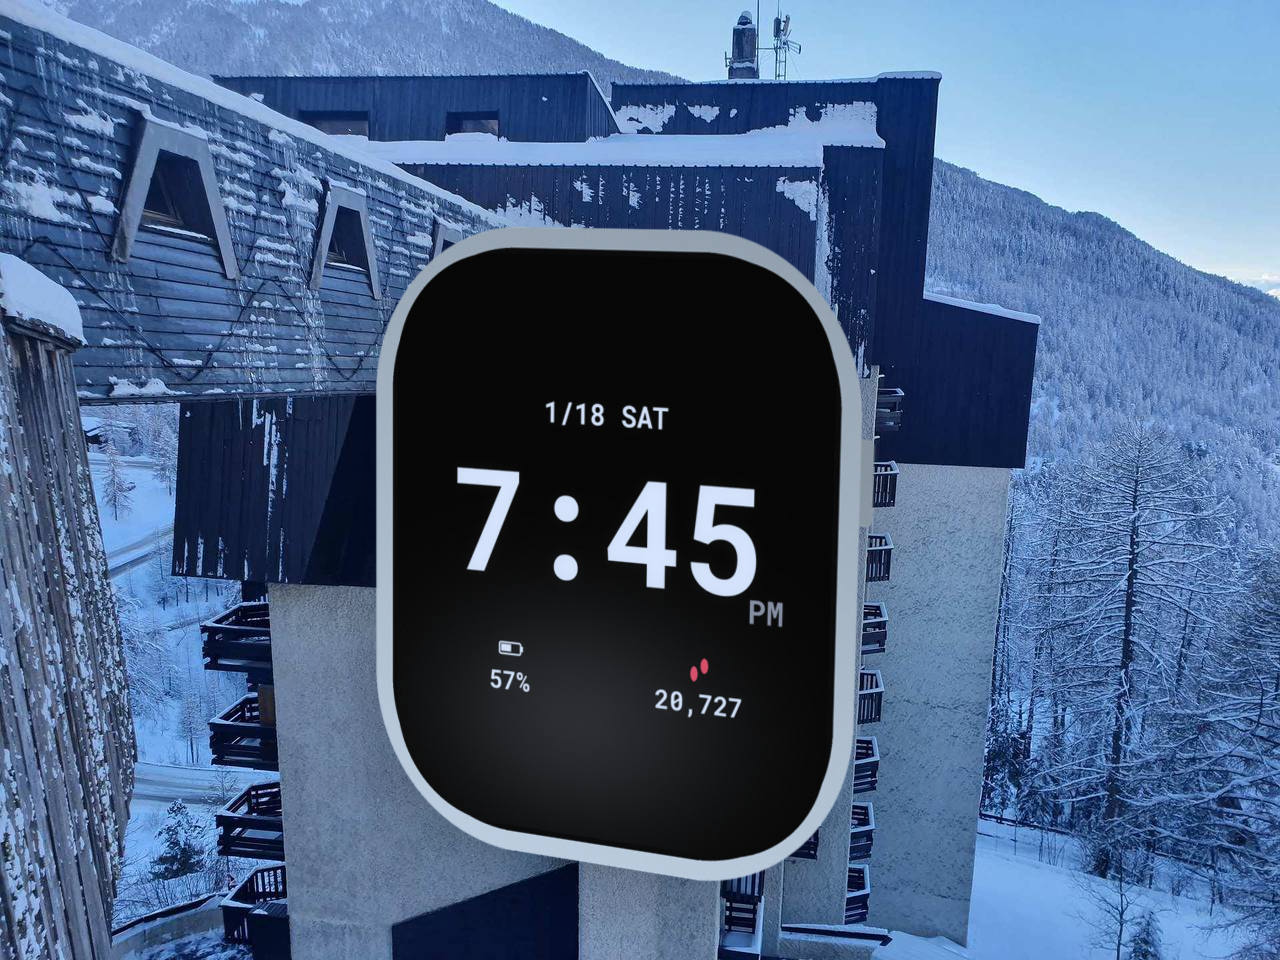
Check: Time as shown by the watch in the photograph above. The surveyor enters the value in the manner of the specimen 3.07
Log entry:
7.45
